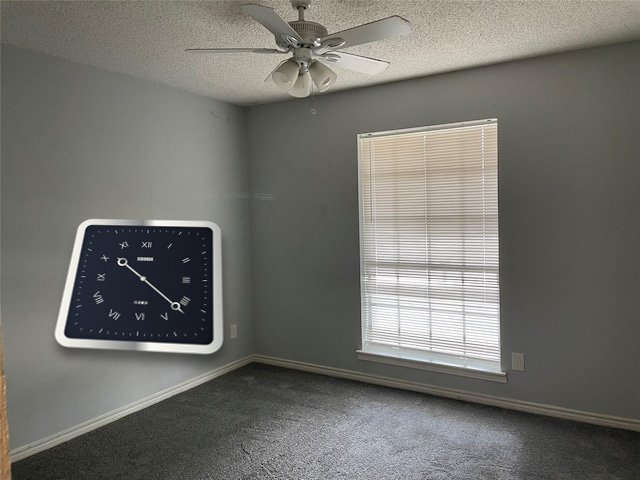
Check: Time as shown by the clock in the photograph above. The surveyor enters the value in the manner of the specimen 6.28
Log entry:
10.22
